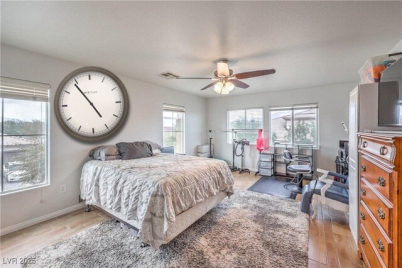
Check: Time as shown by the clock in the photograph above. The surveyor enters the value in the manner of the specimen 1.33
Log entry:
4.54
